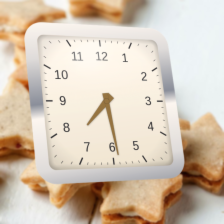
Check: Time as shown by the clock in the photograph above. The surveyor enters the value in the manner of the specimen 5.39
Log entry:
7.29
